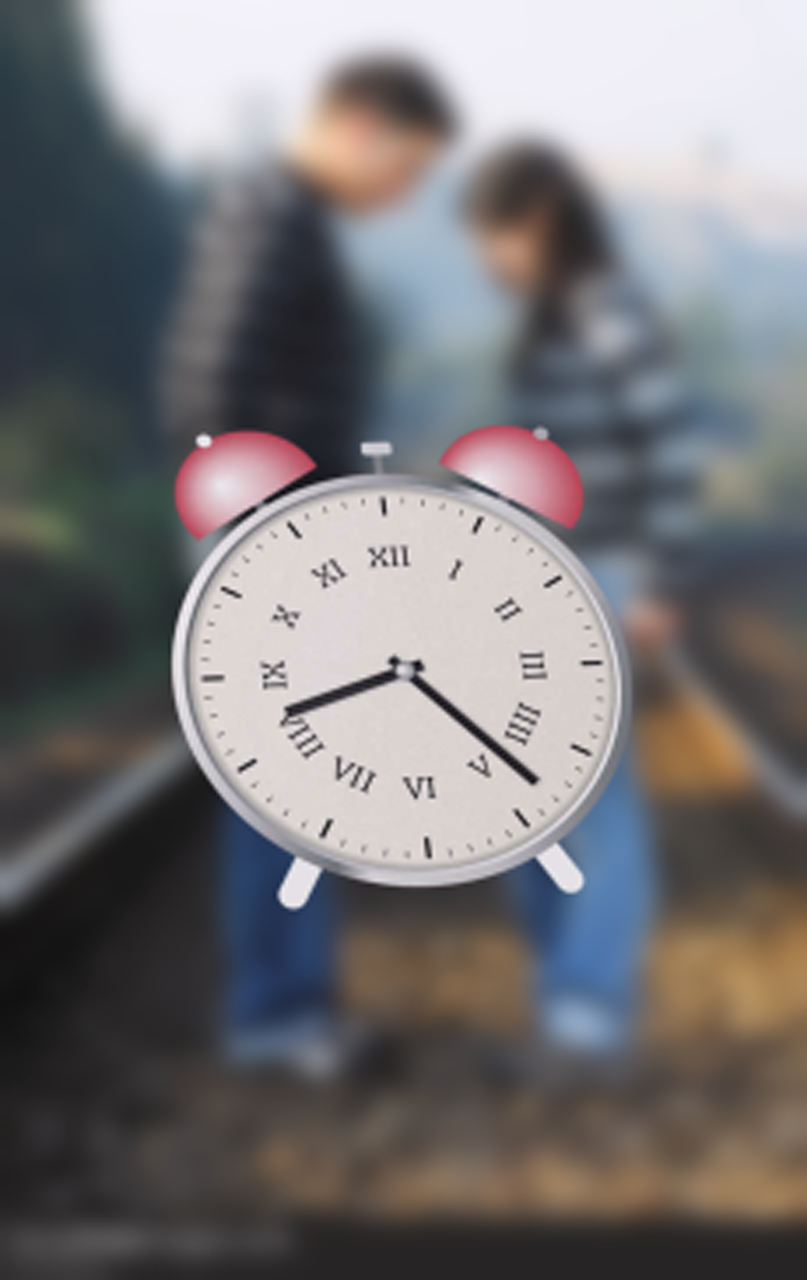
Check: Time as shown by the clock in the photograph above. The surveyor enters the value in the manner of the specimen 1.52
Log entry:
8.23
